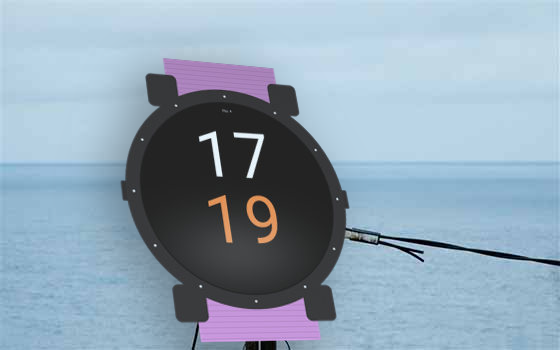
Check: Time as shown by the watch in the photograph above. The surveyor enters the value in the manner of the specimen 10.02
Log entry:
17.19
